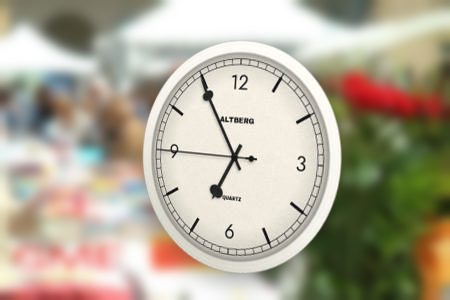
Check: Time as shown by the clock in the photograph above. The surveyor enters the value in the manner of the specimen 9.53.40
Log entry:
6.54.45
